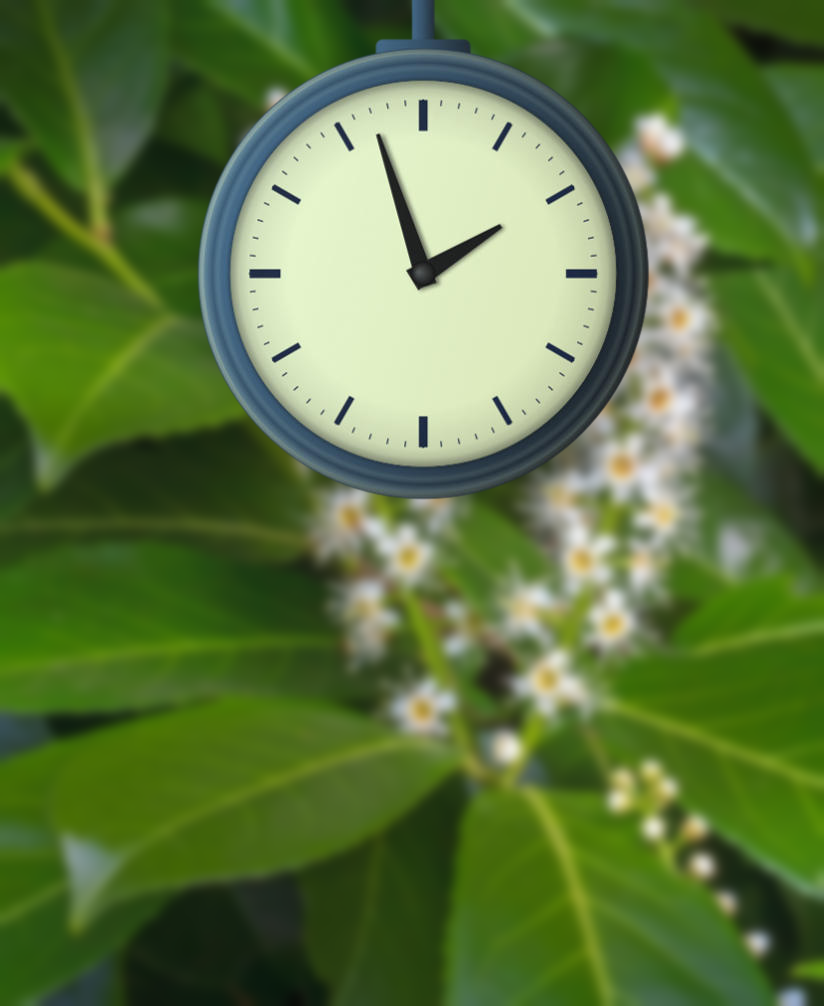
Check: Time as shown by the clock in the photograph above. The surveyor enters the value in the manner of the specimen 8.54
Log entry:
1.57
